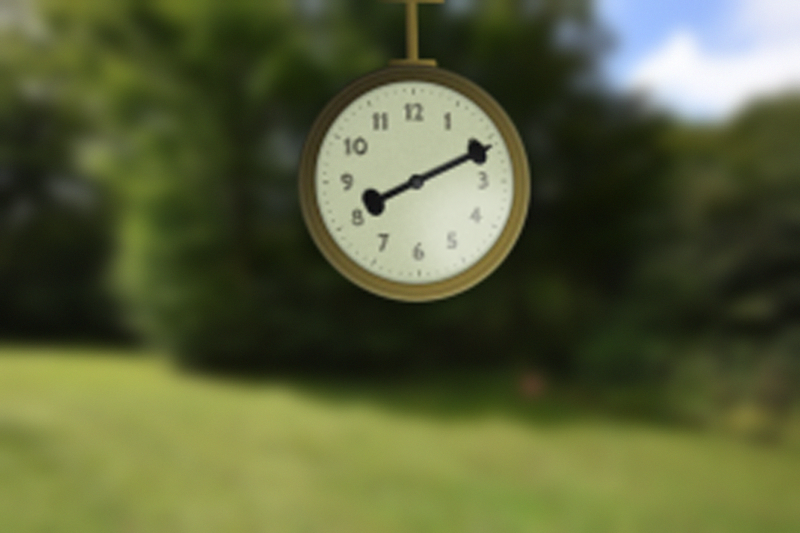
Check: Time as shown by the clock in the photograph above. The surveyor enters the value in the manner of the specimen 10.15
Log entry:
8.11
